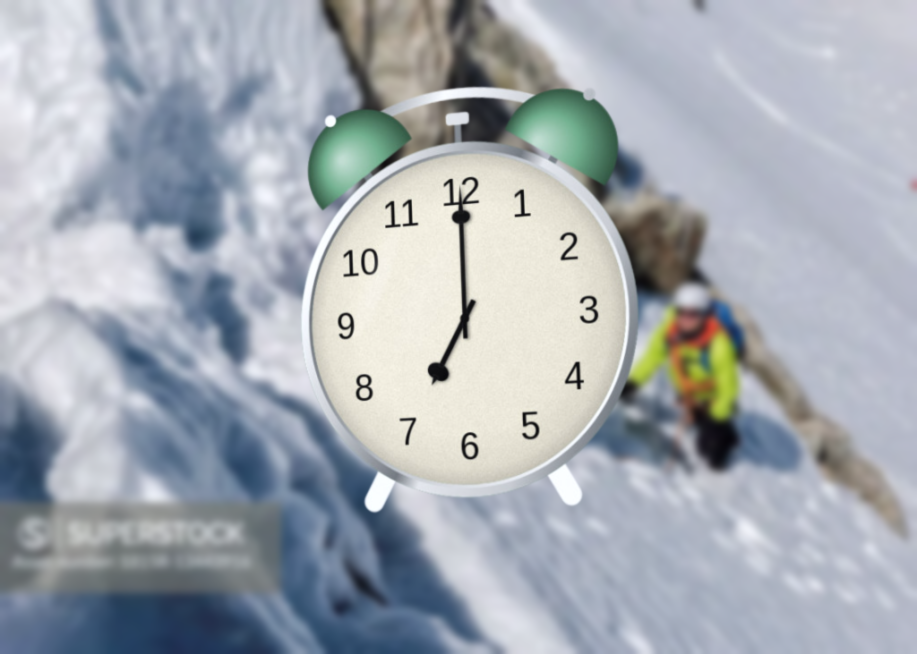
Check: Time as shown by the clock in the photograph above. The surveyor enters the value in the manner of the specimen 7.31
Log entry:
7.00
